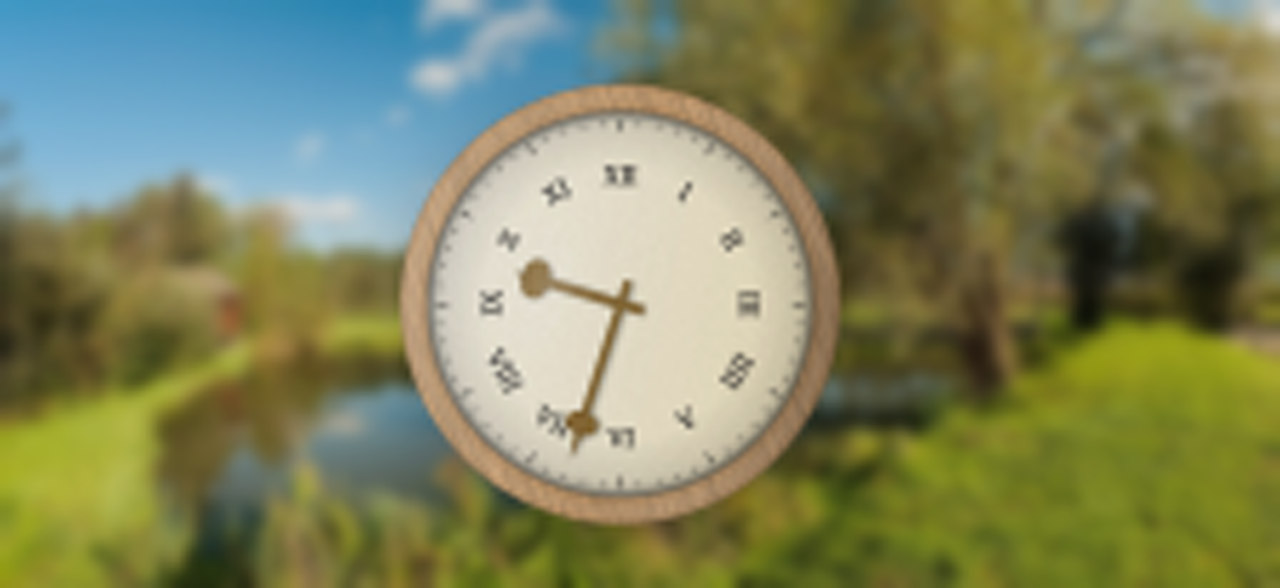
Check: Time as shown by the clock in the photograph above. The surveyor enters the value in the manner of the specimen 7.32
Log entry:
9.33
